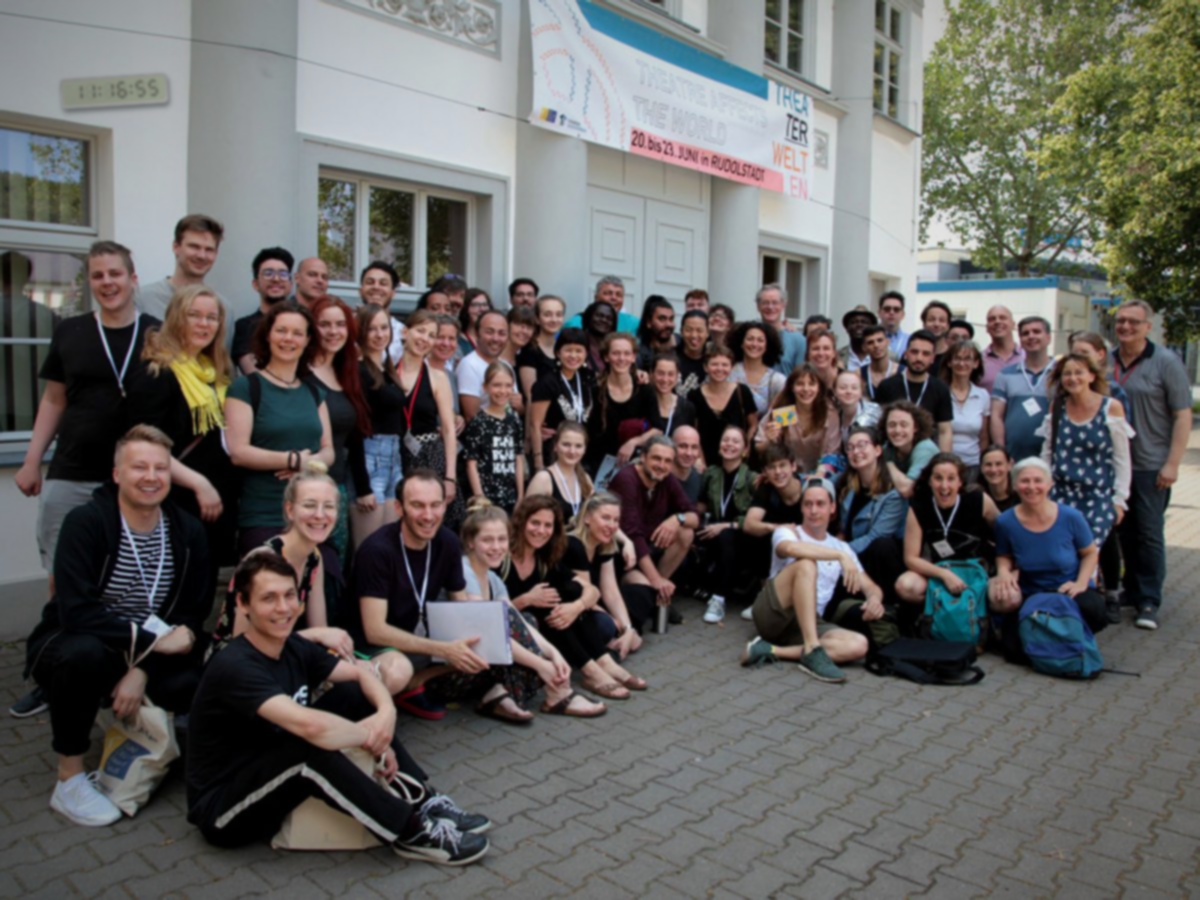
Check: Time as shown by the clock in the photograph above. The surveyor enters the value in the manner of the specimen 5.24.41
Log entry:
11.16.55
